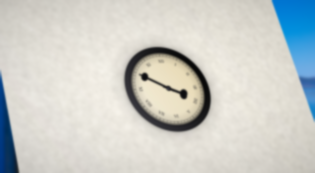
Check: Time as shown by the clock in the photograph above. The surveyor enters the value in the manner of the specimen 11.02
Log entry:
3.50
